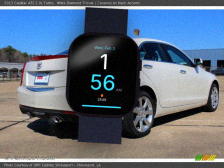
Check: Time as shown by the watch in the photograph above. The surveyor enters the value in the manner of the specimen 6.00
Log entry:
1.56
